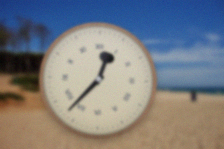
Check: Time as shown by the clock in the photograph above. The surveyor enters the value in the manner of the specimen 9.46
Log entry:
12.37
